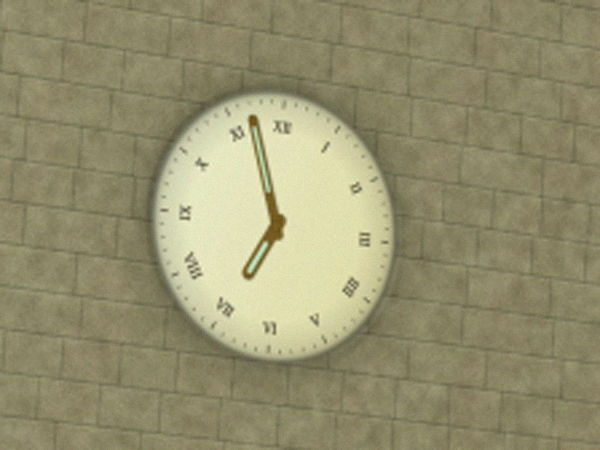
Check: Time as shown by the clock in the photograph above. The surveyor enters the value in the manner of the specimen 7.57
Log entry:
6.57
